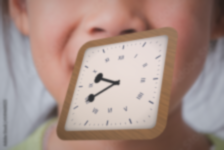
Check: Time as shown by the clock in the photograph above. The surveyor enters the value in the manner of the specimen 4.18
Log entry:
9.40
